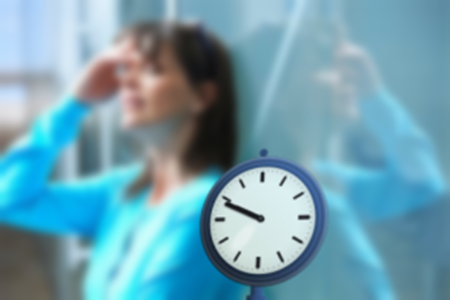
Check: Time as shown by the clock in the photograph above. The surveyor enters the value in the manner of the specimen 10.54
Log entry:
9.49
